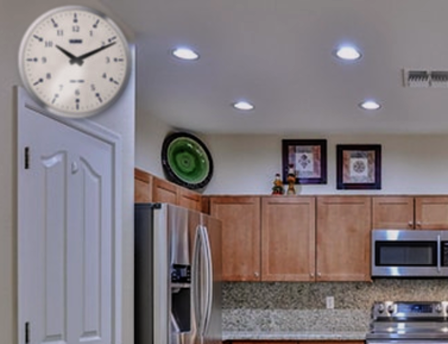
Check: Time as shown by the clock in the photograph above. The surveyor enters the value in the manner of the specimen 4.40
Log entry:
10.11
